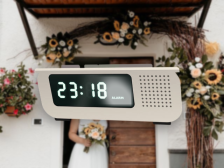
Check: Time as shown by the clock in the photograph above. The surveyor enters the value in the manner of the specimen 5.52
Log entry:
23.18
